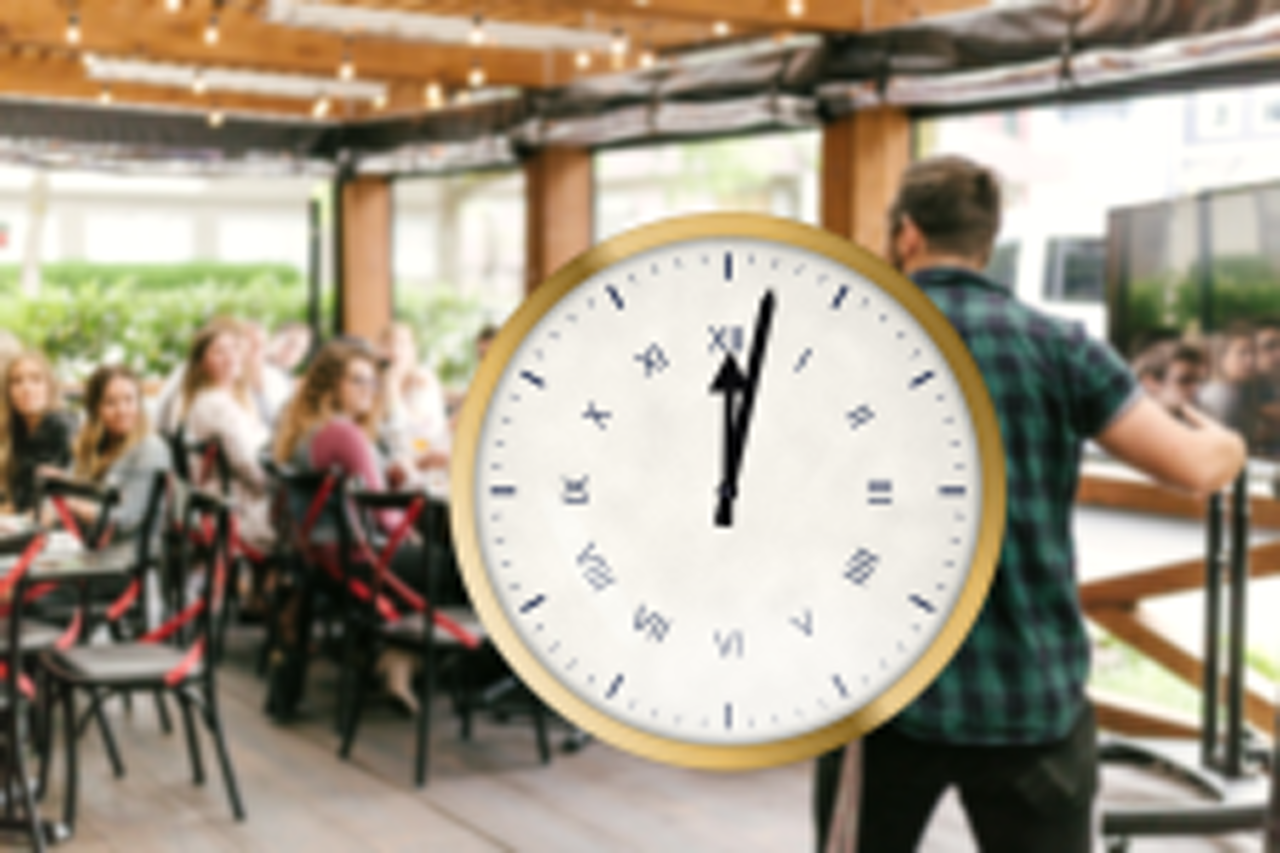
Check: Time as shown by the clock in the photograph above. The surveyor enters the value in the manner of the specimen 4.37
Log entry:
12.02
